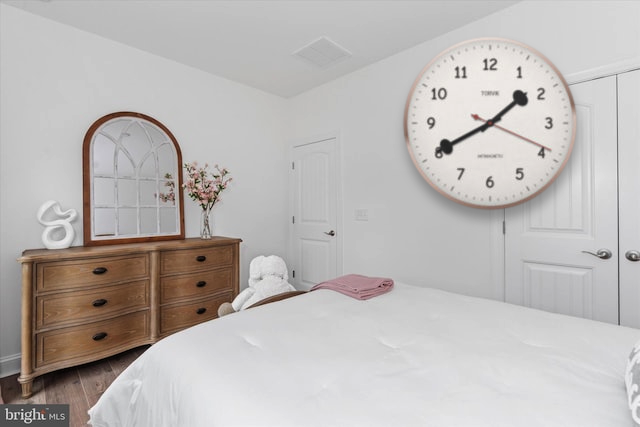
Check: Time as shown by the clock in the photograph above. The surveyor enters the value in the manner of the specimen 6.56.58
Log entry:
1.40.19
